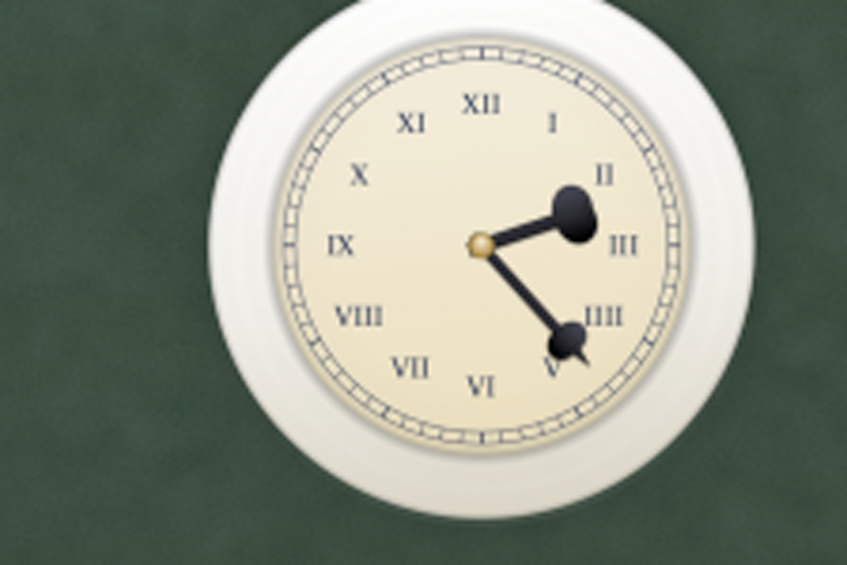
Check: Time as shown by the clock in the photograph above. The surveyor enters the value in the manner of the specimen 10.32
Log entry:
2.23
